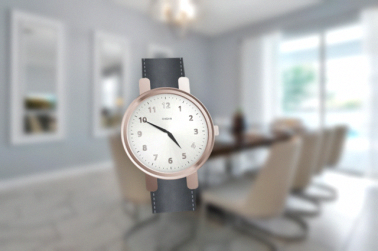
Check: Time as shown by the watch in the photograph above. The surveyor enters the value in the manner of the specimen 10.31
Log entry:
4.50
